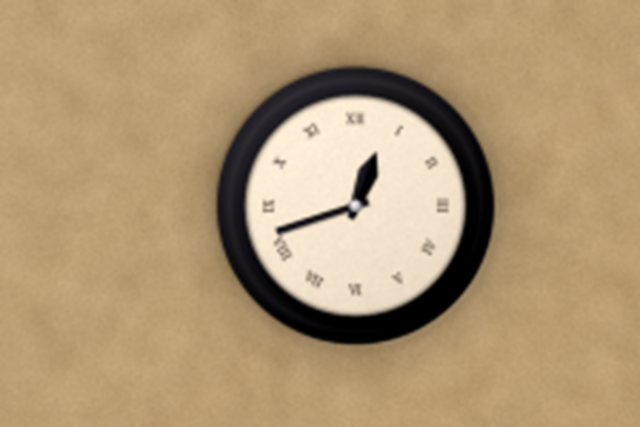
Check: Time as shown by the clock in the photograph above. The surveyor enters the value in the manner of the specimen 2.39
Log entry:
12.42
